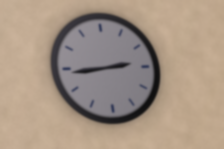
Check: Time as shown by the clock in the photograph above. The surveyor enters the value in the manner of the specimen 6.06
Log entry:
2.44
